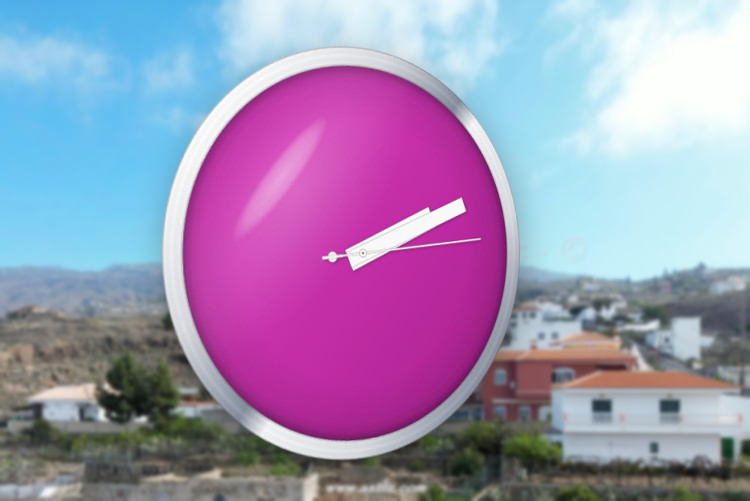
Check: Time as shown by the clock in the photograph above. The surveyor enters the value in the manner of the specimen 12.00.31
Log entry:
2.11.14
